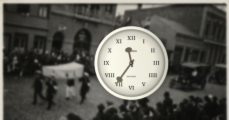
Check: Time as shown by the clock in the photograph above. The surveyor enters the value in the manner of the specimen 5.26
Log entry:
11.36
